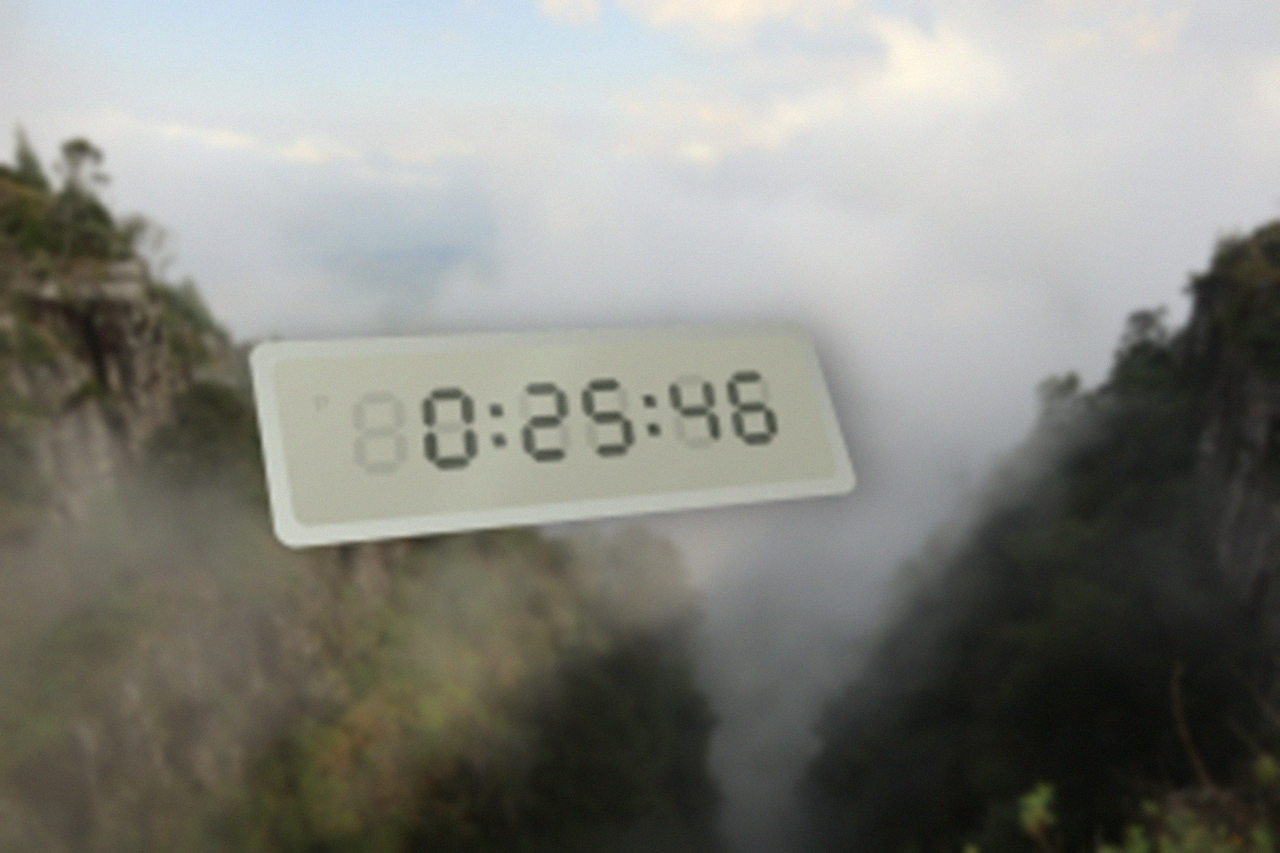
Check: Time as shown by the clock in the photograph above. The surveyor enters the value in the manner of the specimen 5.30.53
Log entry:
0.25.46
